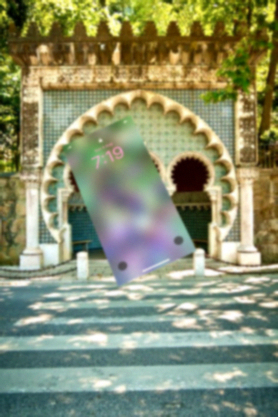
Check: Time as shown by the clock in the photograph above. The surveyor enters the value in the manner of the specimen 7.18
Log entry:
7.19
